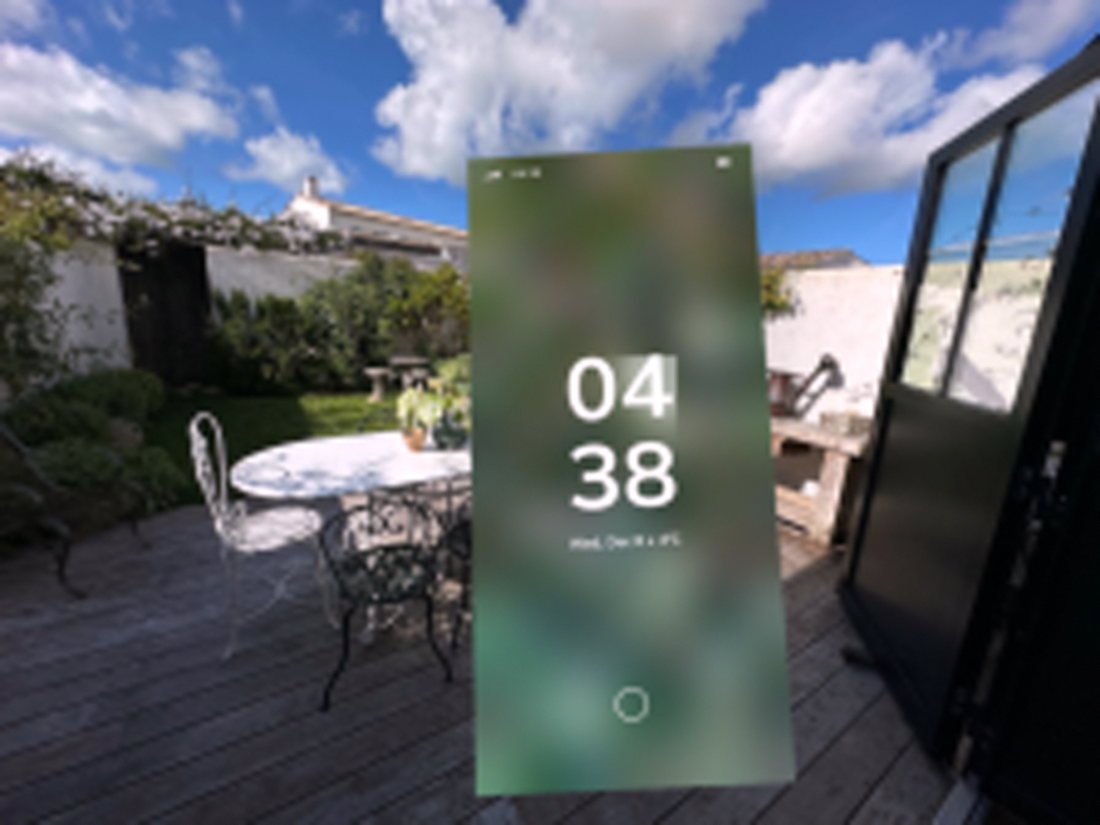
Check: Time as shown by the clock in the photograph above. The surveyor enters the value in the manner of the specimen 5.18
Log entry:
4.38
